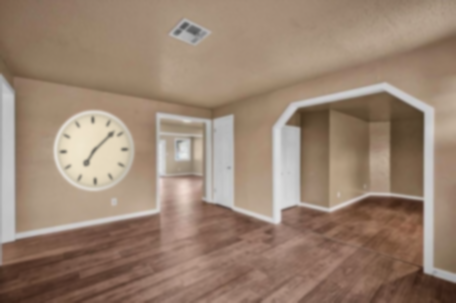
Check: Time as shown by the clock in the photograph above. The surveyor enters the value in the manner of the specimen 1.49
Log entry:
7.08
